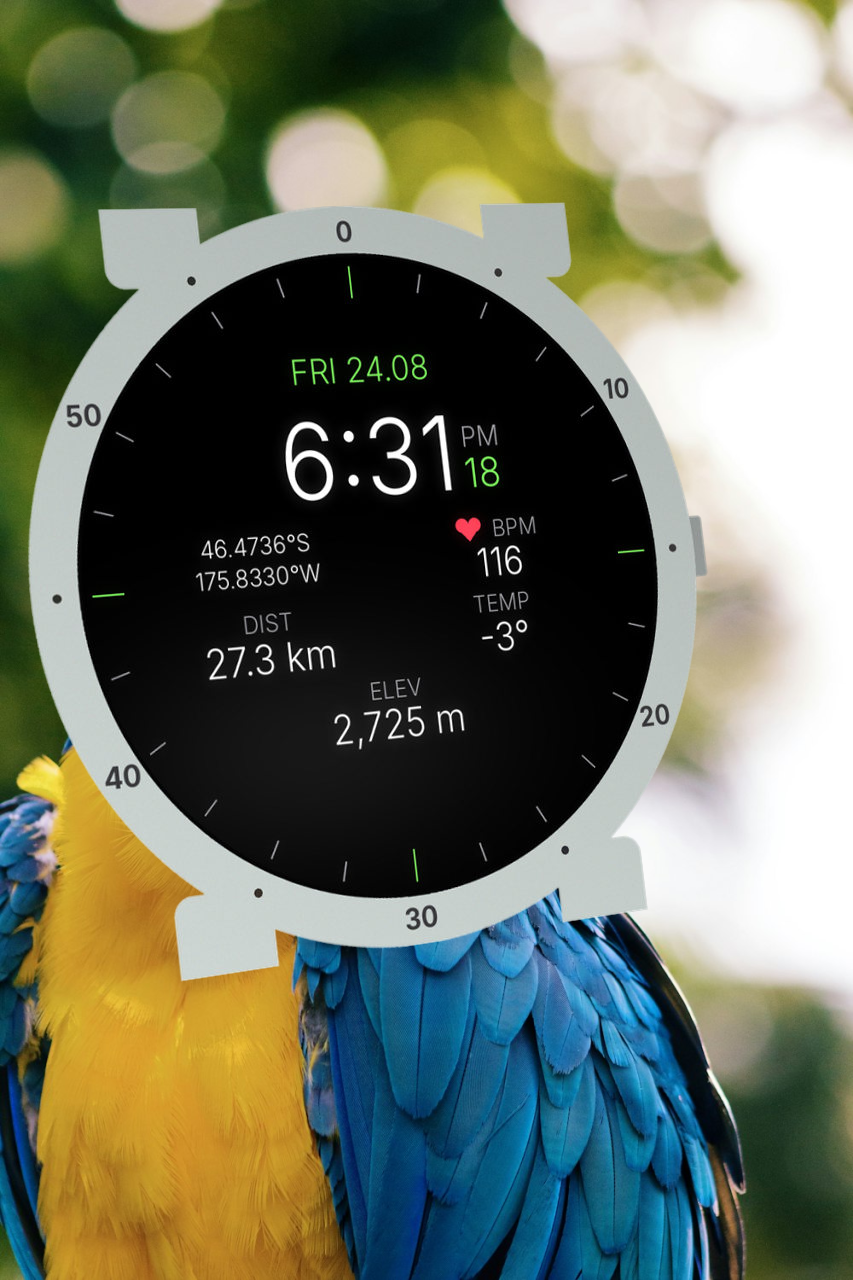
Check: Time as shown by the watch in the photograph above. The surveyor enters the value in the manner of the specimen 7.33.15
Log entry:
6.31.18
